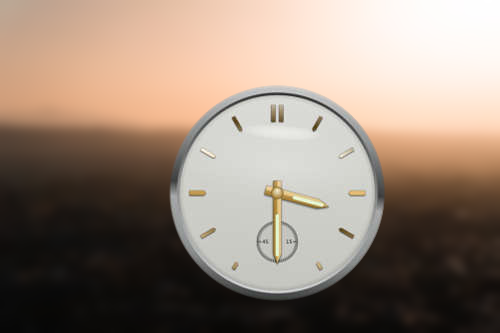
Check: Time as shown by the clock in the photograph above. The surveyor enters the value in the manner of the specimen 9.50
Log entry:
3.30
